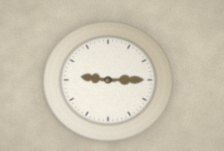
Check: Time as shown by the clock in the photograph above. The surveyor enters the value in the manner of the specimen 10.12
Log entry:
9.15
